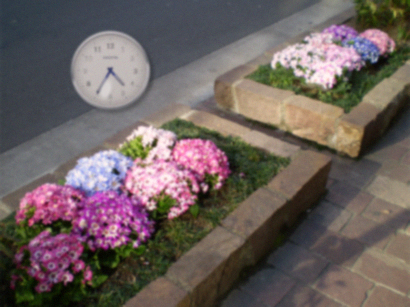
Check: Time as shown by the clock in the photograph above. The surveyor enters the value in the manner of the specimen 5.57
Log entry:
4.35
